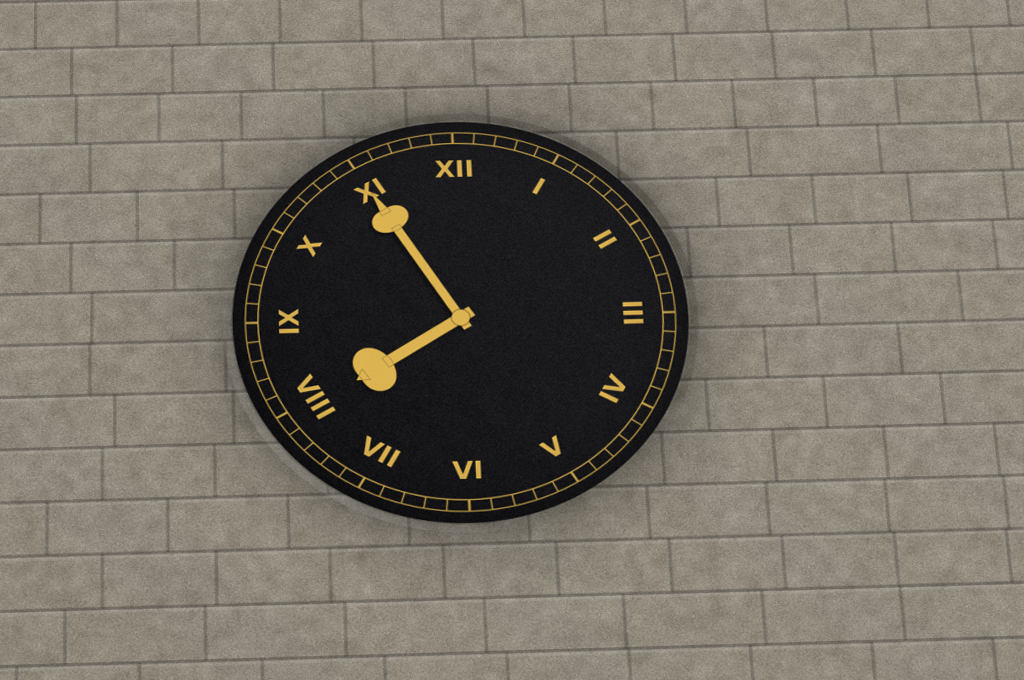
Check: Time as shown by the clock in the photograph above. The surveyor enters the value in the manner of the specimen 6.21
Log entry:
7.55
